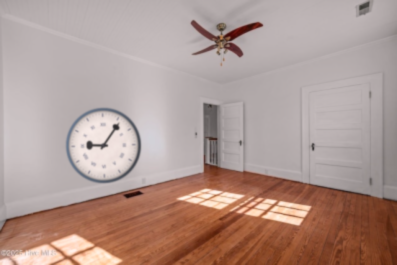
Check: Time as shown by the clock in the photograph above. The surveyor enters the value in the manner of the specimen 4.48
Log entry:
9.06
